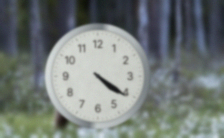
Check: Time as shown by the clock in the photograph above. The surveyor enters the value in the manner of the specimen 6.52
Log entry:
4.21
